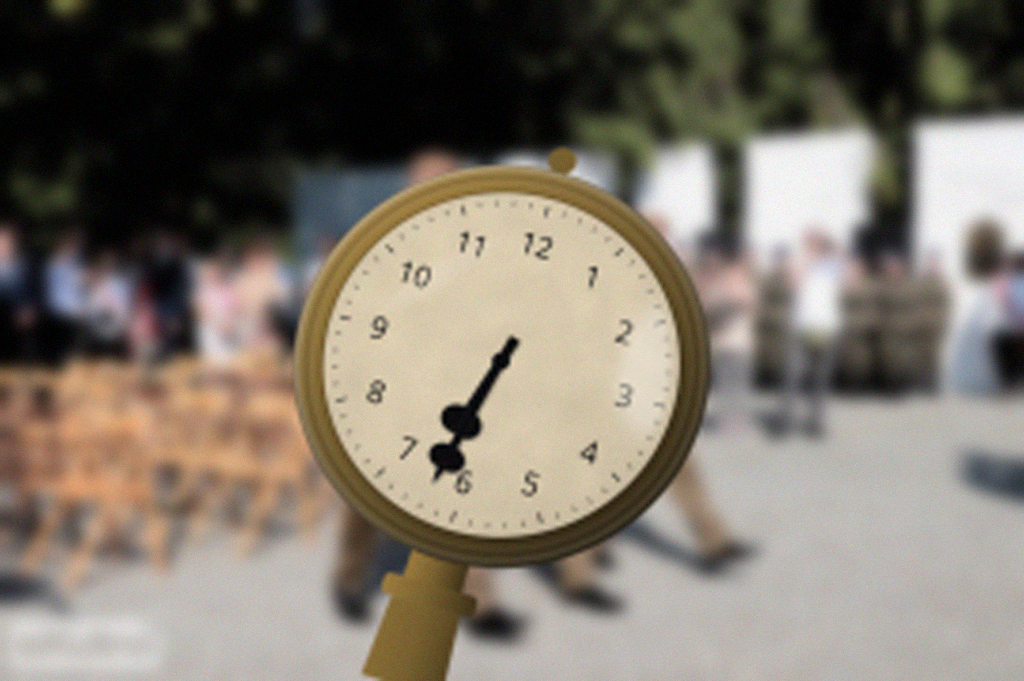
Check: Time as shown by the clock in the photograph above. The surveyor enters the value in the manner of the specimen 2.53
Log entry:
6.32
